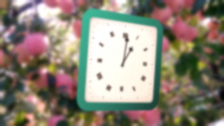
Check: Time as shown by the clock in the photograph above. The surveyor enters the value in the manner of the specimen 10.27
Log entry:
1.01
